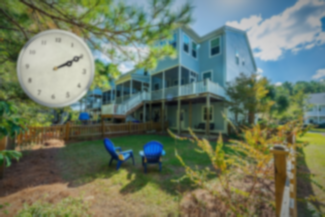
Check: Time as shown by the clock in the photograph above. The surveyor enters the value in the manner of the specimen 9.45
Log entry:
2.10
